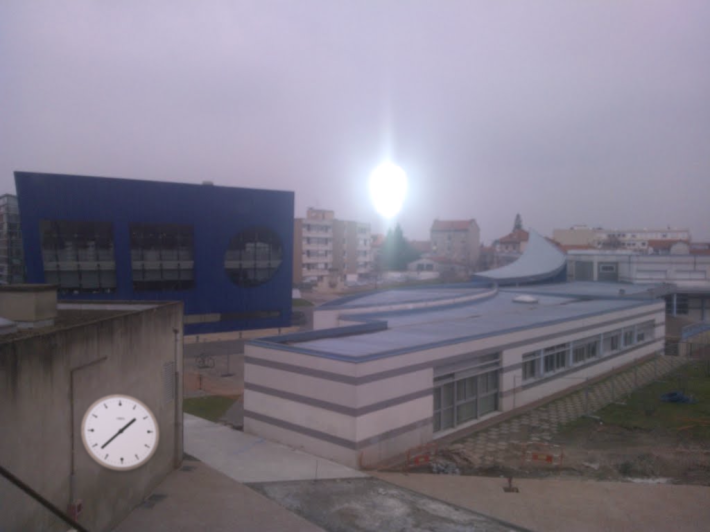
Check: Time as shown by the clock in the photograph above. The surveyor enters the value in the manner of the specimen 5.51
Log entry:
1.38
